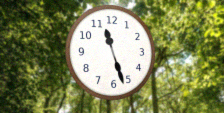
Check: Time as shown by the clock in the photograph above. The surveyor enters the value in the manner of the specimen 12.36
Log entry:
11.27
